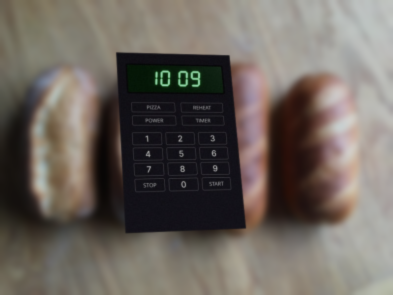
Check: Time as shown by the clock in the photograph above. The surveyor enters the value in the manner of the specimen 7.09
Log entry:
10.09
